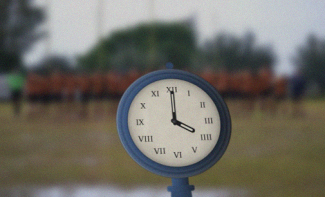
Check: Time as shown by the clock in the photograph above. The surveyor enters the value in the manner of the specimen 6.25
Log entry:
4.00
